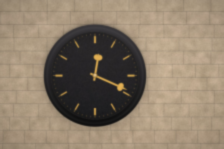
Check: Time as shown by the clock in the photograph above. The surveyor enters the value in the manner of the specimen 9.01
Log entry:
12.19
